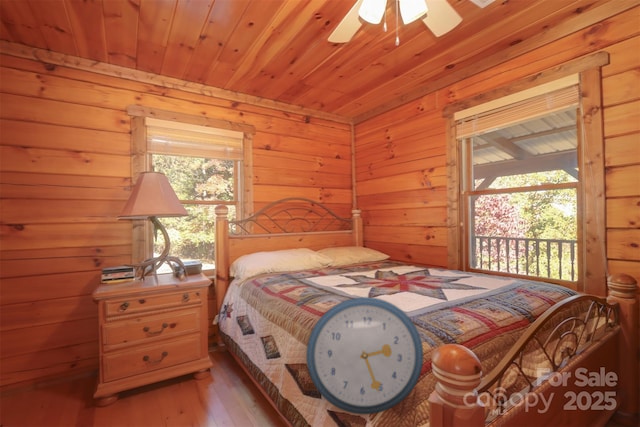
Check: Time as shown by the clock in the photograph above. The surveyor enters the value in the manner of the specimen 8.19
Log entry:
2.26
